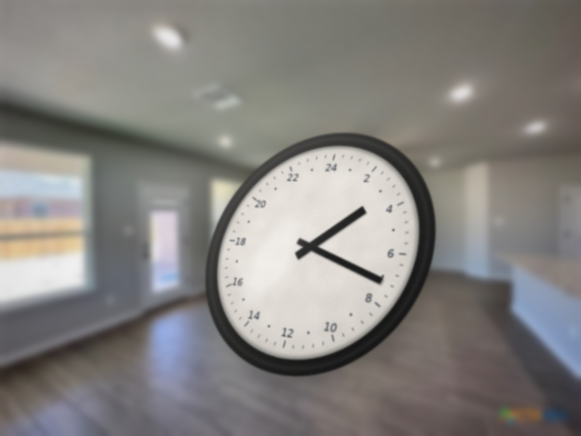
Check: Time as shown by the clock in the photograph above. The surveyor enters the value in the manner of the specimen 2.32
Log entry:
3.18
